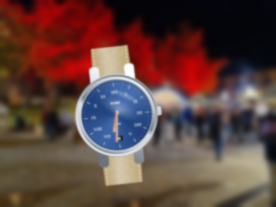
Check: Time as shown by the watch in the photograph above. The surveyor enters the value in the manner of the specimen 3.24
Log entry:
6.31
